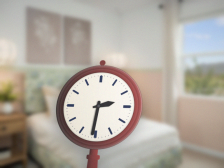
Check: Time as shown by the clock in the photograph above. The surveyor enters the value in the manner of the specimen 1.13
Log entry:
2.31
